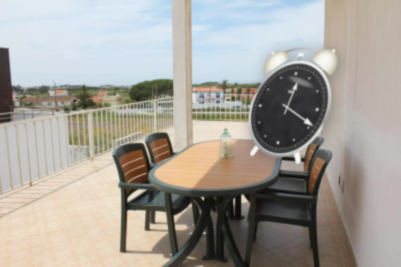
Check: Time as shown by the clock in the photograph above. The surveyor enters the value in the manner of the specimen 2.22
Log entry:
12.19
